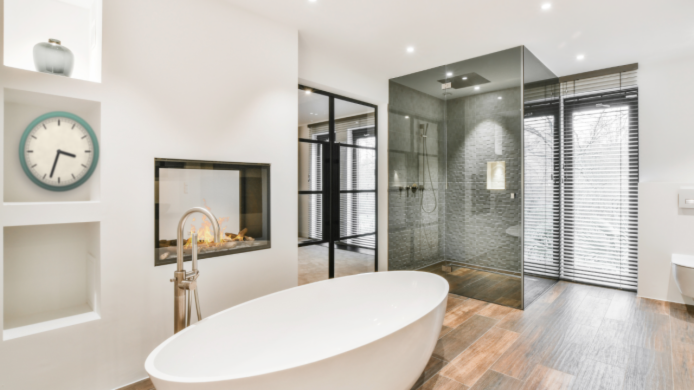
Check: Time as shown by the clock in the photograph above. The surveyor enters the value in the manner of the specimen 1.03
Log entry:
3.33
